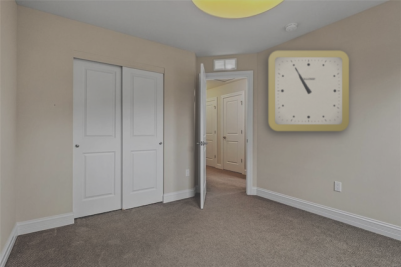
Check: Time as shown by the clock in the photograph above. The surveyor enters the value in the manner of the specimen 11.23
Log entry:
10.55
